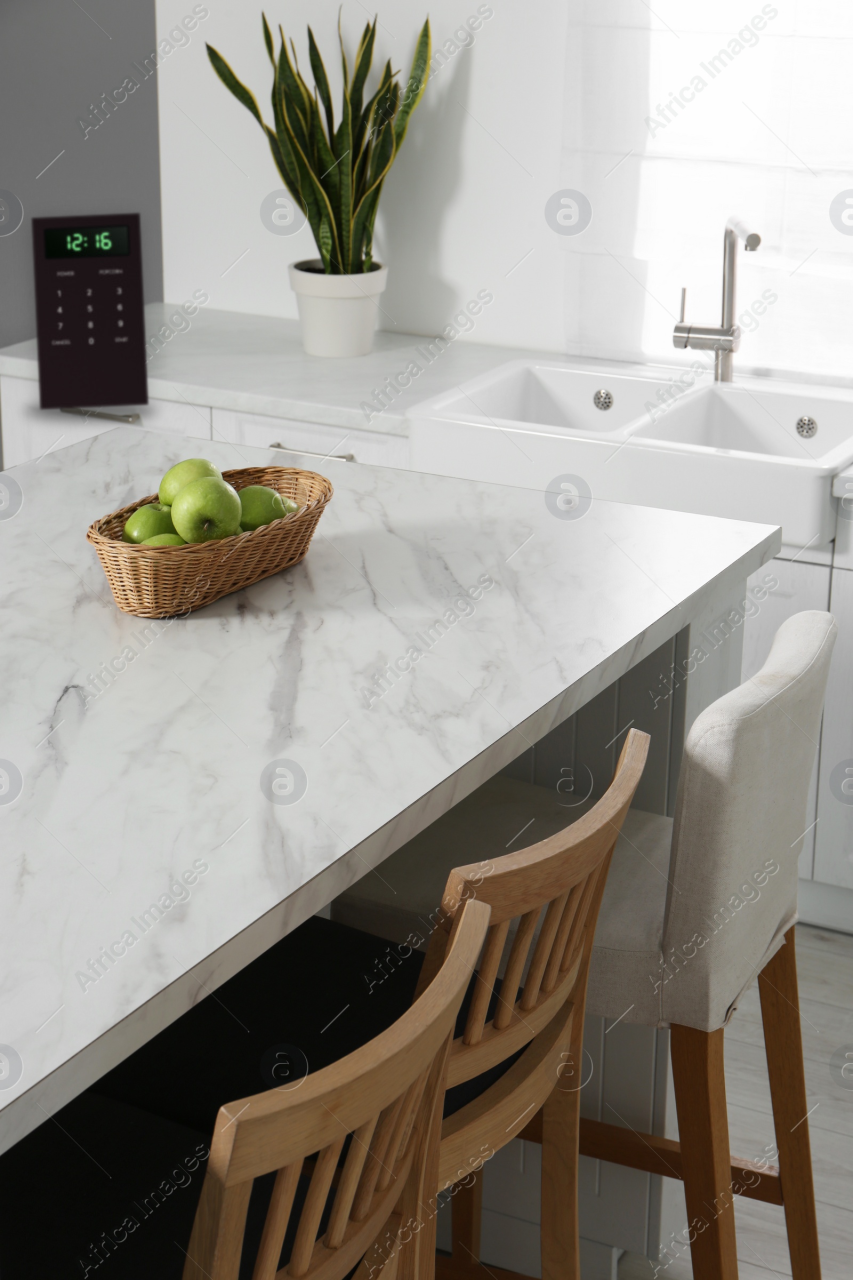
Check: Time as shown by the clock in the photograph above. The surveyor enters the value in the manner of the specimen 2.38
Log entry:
12.16
